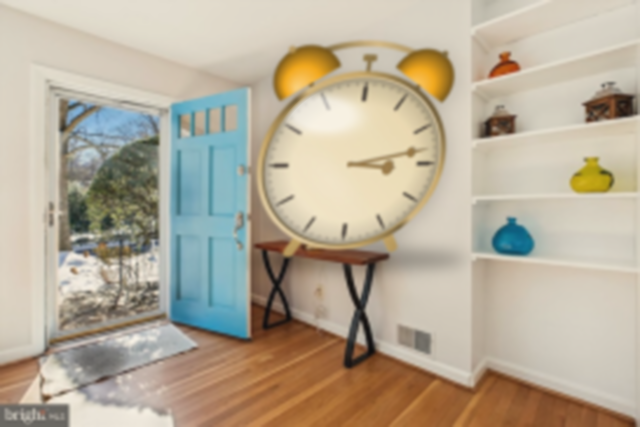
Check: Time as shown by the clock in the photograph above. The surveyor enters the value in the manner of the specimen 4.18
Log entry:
3.13
